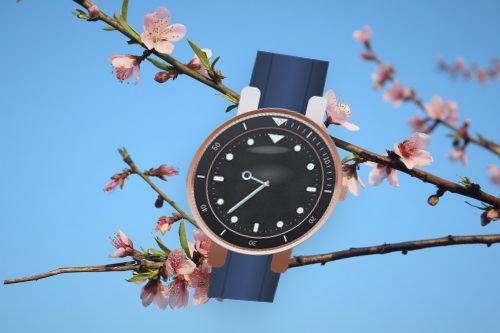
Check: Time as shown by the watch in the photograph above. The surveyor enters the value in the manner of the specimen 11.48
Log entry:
9.37
